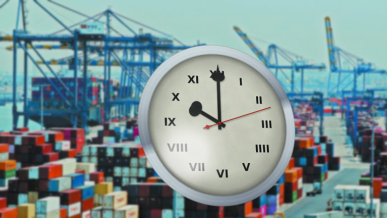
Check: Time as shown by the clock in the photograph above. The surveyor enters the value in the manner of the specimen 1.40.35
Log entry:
10.00.12
